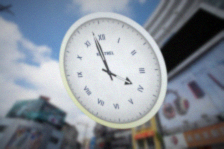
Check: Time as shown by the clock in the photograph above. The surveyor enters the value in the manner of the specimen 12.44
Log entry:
3.58
